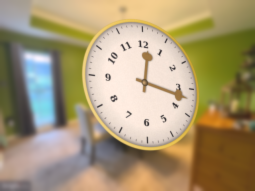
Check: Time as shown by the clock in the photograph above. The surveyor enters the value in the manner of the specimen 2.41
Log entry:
12.17
